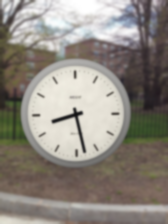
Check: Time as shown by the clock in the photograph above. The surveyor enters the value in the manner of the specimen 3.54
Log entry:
8.28
